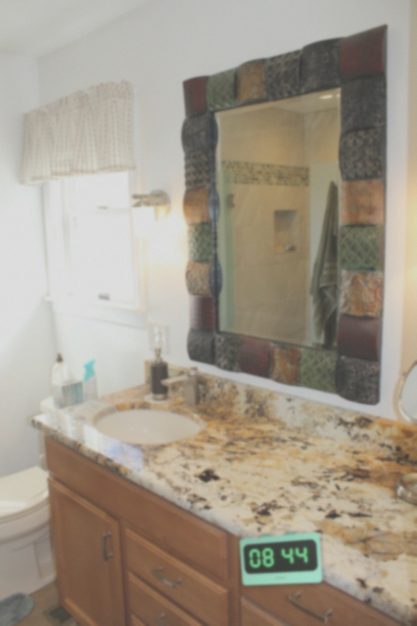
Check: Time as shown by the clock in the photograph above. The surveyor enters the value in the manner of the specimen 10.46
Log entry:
8.44
